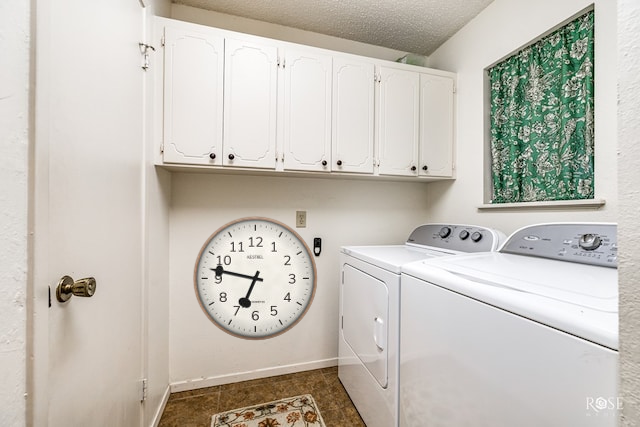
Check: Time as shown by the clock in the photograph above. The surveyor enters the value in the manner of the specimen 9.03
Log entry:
6.47
